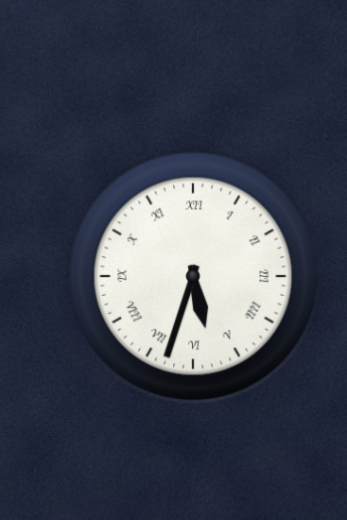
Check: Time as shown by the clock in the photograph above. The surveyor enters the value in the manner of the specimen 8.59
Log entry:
5.33
